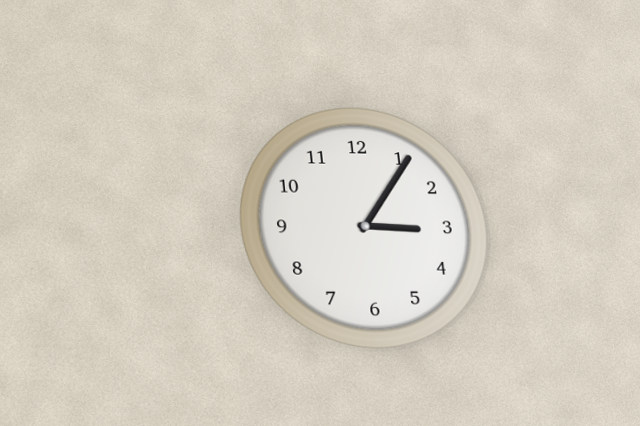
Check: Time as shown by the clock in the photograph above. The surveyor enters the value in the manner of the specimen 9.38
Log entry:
3.06
